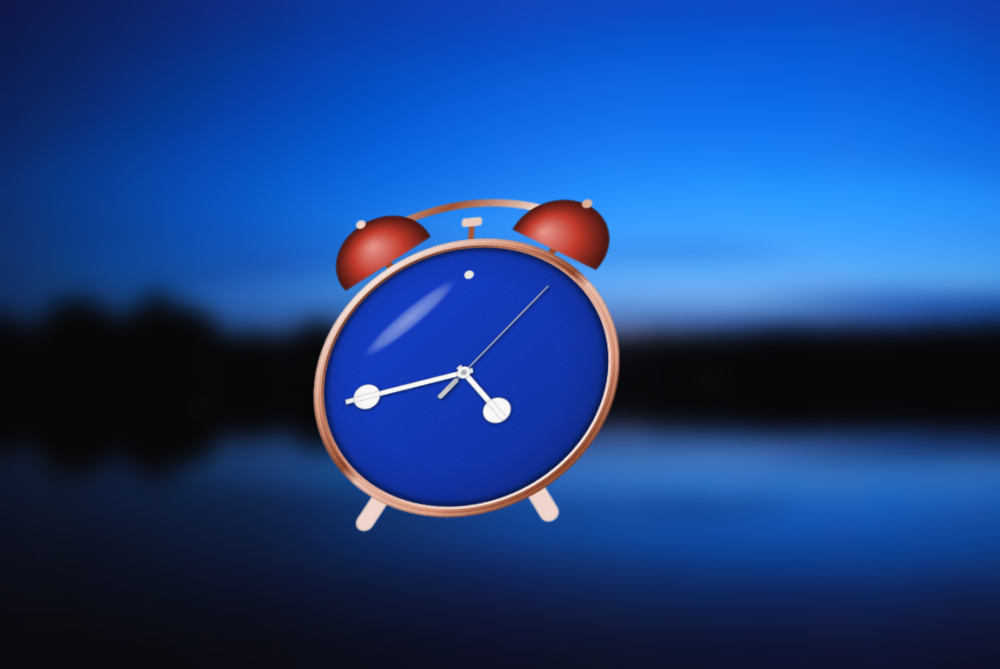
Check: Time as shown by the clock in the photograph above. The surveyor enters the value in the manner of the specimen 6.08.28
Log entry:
4.43.07
